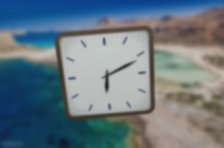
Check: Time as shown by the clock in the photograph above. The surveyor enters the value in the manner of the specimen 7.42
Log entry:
6.11
